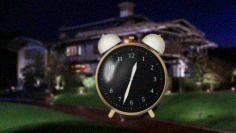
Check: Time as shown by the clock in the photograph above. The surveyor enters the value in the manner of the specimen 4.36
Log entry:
12.33
